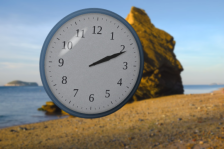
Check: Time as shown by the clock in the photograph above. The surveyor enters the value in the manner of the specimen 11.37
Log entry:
2.11
